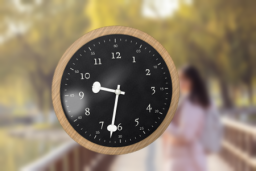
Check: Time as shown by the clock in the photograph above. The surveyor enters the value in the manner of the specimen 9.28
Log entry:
9.32
